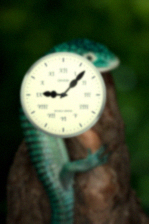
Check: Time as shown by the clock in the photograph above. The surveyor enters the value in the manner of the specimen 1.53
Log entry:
9.07
